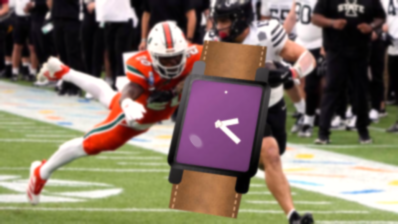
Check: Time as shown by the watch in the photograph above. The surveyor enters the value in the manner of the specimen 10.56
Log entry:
2.21
